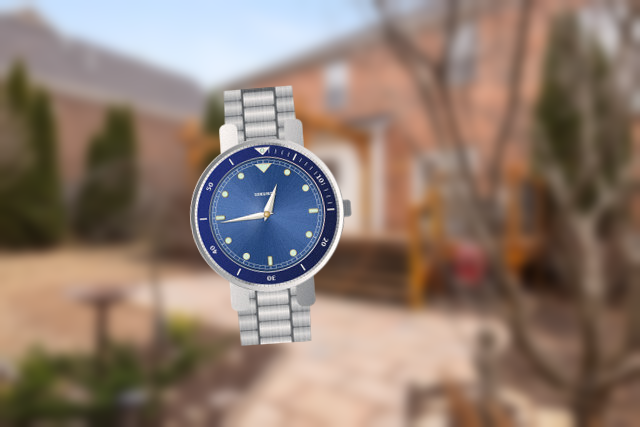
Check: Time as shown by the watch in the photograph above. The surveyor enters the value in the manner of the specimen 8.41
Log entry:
12.44
